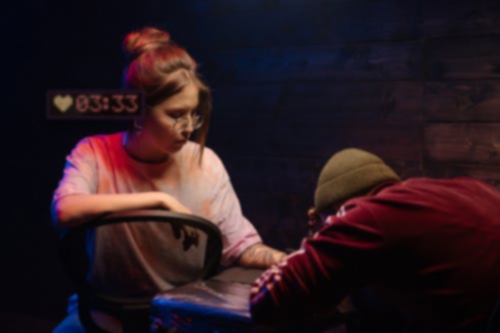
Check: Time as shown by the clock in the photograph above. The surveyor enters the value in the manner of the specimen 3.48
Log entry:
3.33
